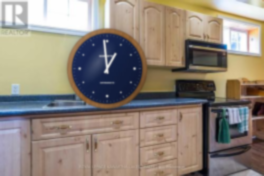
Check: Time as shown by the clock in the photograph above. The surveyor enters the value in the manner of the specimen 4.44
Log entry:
12.59
